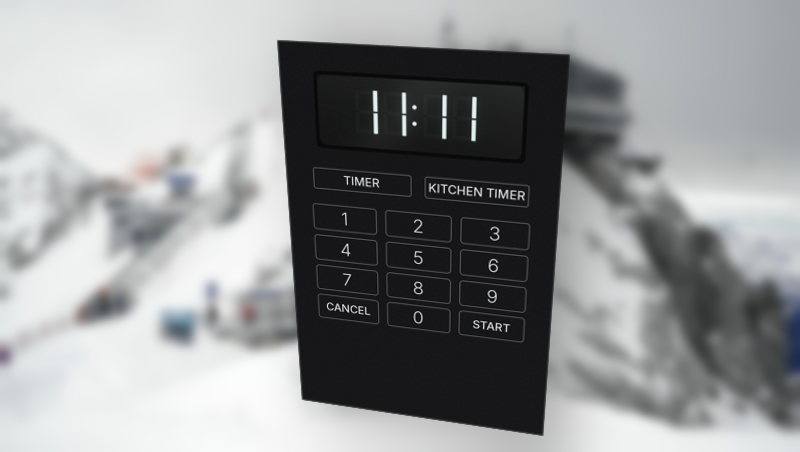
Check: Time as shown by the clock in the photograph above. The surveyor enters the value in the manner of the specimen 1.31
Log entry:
11.11
